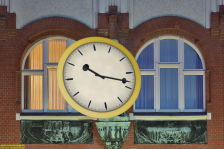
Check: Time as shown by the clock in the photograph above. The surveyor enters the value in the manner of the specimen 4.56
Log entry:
10.18
